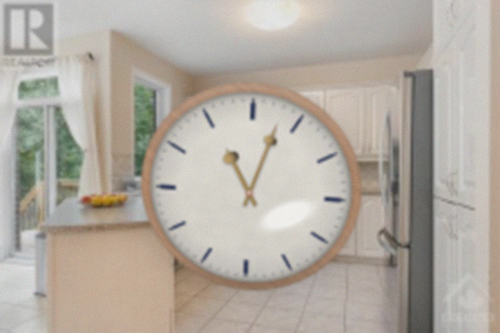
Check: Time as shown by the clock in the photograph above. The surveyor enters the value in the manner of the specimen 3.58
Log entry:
11.03
